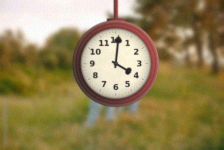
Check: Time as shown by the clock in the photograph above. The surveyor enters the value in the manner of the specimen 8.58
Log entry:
4.01
